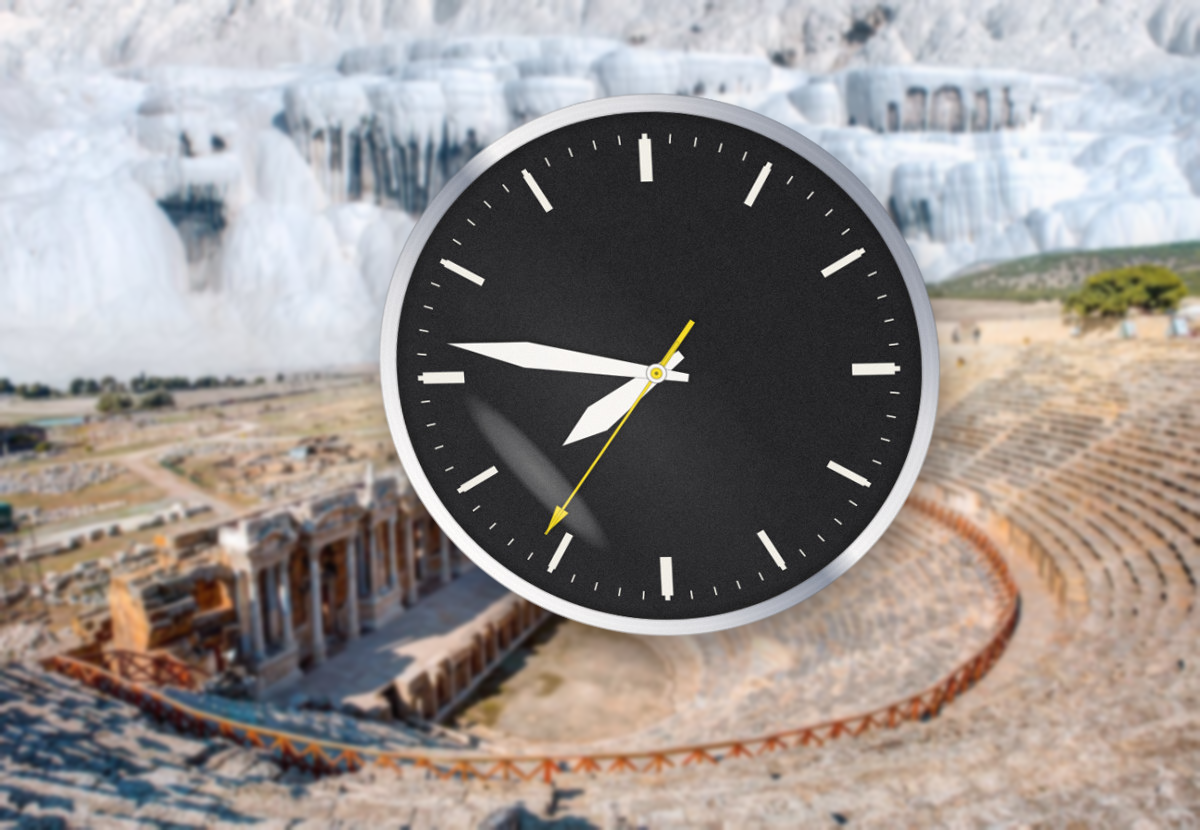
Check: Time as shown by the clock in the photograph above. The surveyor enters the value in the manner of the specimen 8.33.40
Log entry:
7.46.36
